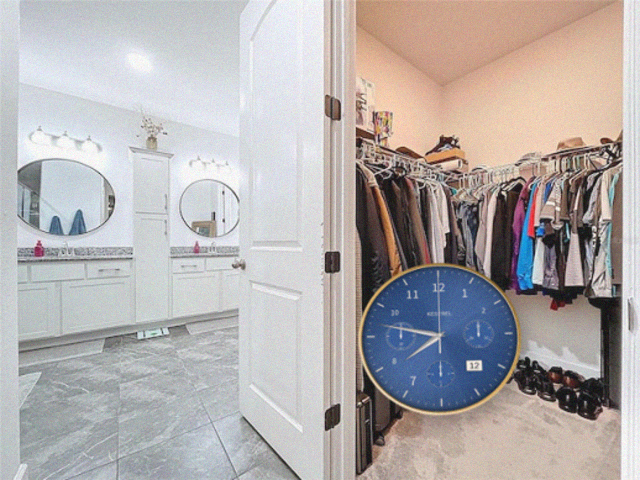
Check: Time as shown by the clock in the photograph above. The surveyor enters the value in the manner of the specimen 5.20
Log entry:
7.47
